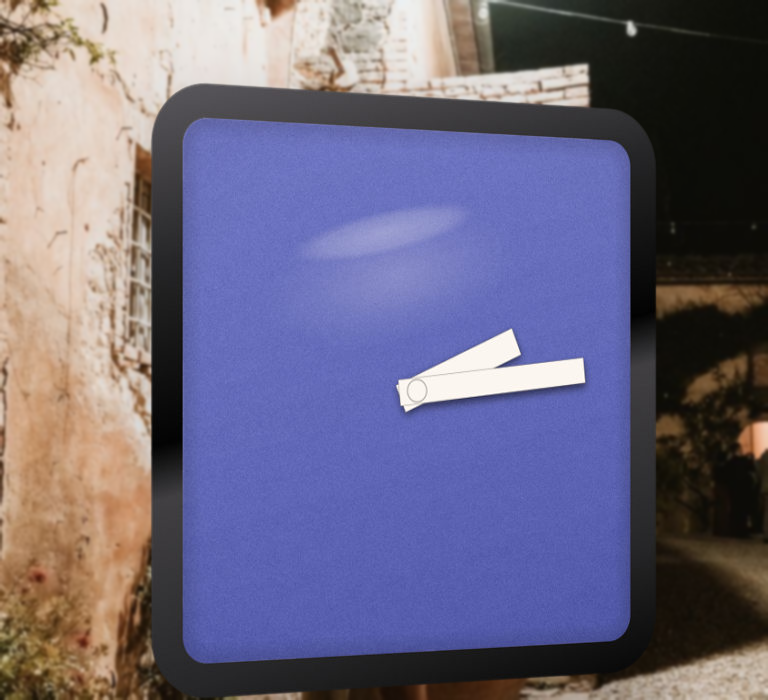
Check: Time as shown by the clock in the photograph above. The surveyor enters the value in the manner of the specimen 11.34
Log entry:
2.14
